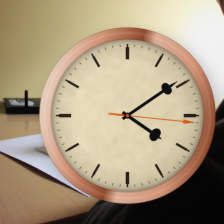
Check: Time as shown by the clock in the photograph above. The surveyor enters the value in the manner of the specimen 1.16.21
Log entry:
4.09.16
